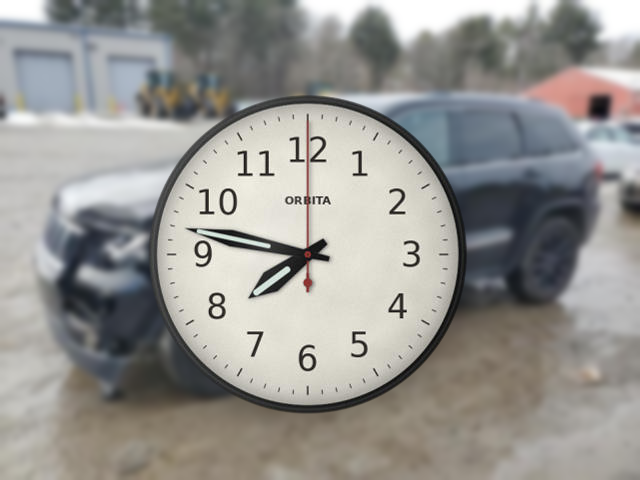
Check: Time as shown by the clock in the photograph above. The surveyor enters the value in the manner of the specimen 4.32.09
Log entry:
7.47.00
